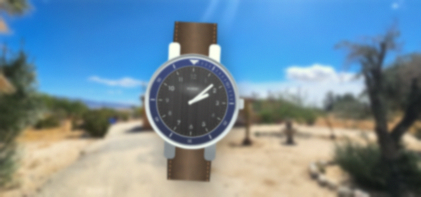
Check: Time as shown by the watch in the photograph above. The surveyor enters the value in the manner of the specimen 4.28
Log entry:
2.08
